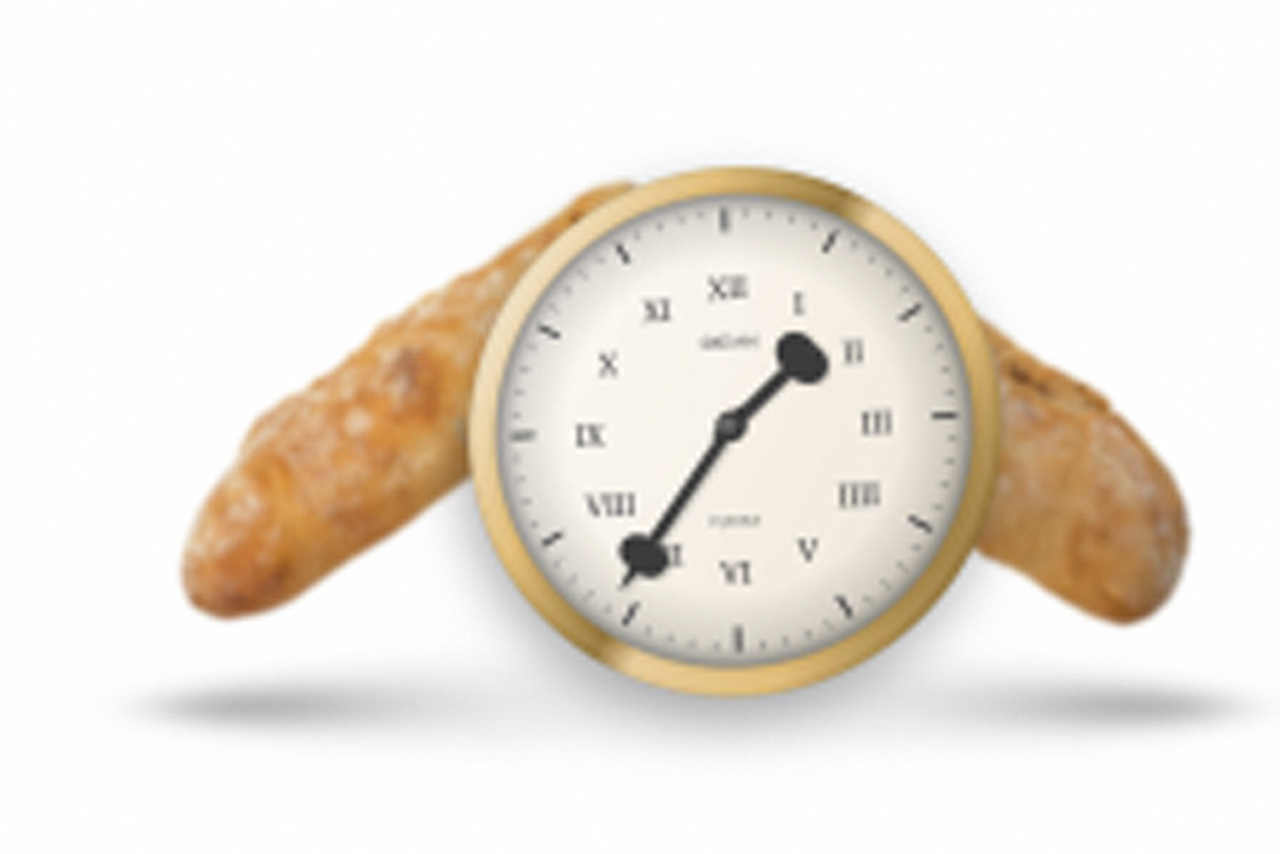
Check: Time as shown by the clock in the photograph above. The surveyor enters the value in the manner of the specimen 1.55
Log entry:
1.36
